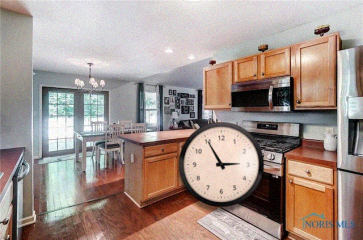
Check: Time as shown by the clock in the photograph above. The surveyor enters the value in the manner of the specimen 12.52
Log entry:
2.55
